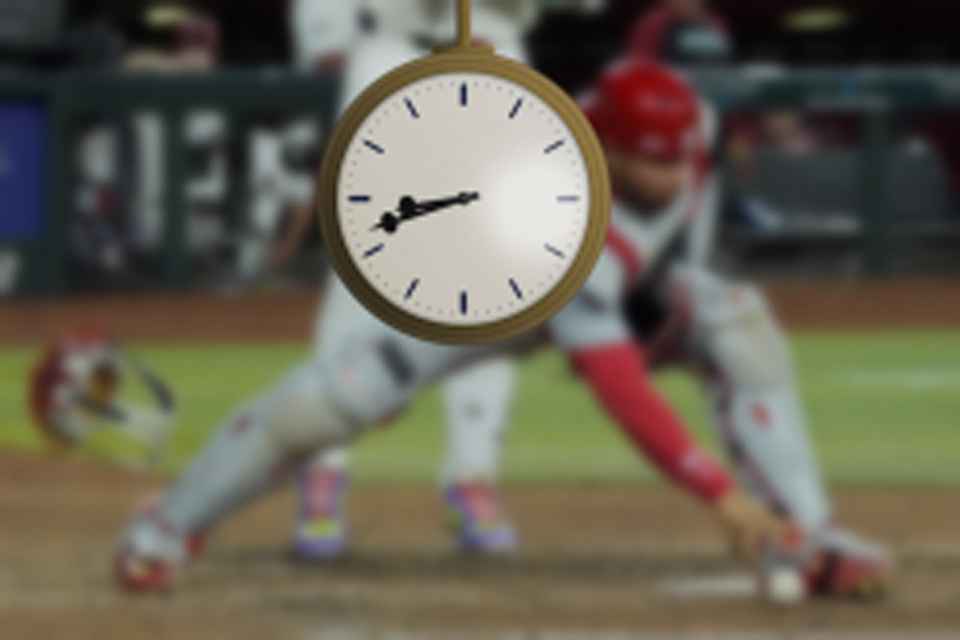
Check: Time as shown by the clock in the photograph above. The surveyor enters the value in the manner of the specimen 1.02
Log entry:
8.42
